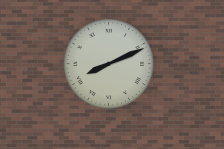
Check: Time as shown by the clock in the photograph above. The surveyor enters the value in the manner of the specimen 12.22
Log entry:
8.11
